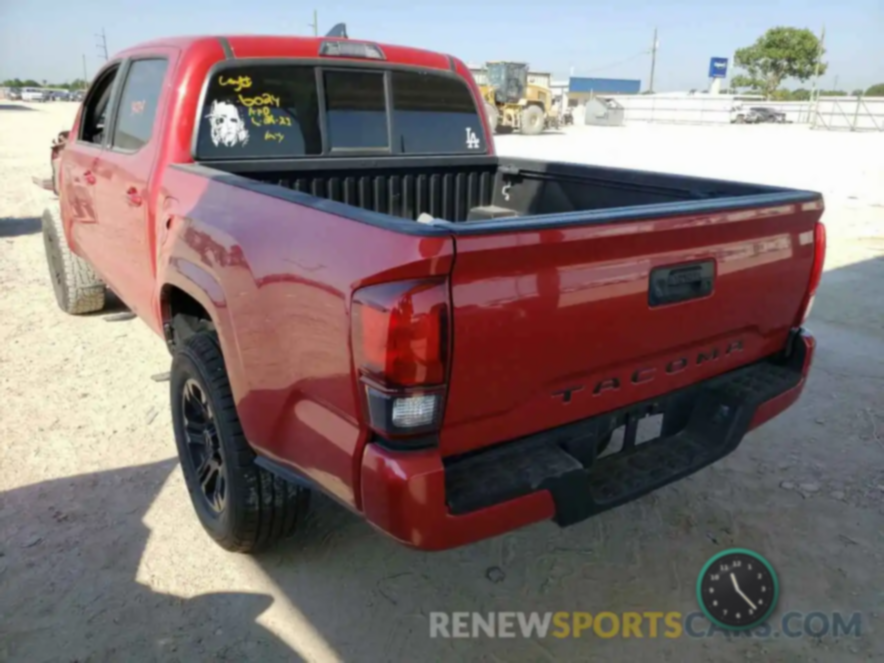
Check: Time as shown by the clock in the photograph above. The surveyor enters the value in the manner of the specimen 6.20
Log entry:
11.23
